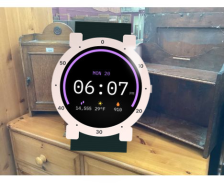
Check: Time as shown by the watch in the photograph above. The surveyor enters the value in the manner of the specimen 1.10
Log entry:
6.07
